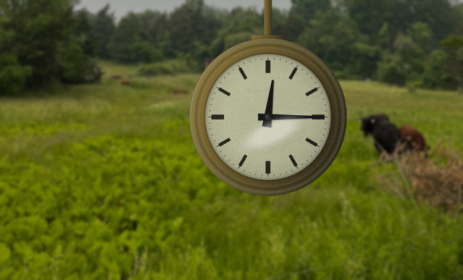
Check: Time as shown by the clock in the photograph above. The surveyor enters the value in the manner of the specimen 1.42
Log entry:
12.15
